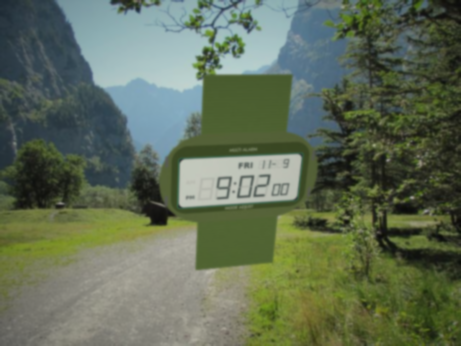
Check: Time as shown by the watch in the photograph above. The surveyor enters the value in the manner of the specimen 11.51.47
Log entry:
9.02.00
